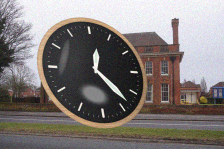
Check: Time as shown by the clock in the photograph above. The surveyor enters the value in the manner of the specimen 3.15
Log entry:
12.23
